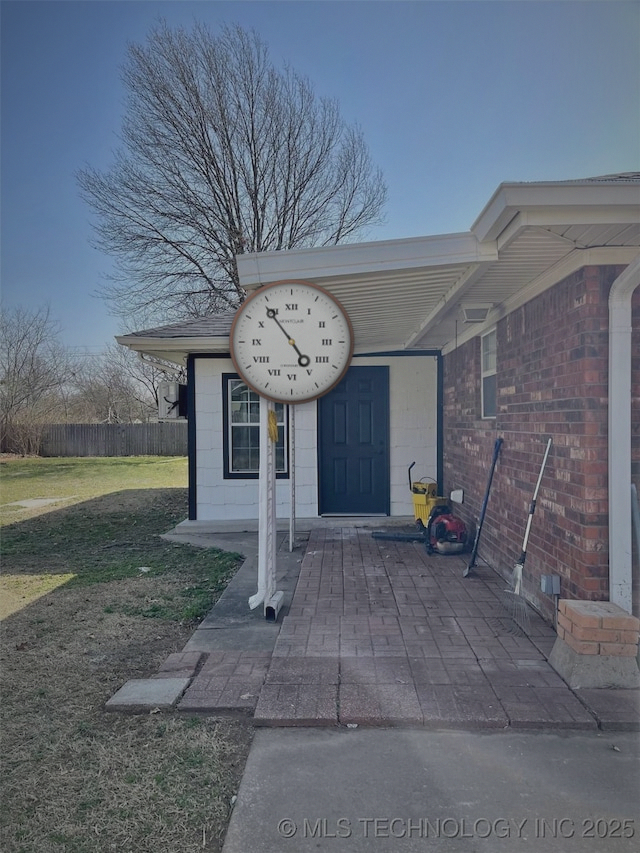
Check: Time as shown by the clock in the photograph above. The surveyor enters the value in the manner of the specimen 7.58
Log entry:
4.54
